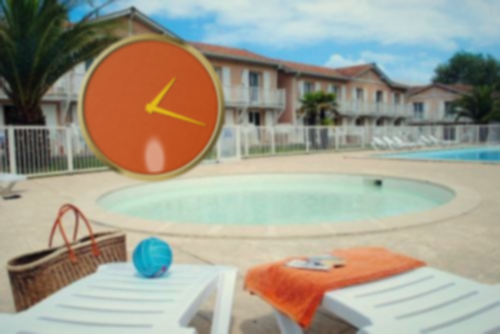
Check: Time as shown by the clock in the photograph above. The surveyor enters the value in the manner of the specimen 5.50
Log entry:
1.18
